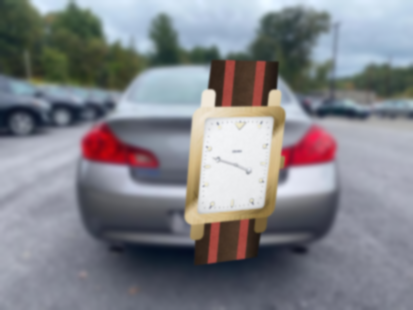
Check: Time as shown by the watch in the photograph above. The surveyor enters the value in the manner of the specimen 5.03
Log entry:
3.48
